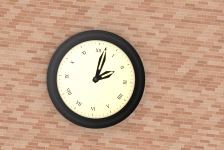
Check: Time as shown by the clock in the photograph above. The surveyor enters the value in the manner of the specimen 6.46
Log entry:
2.02
